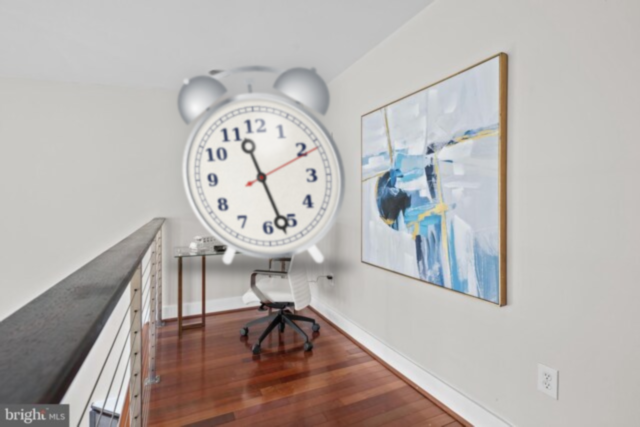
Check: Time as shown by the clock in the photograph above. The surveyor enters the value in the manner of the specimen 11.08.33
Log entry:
11.27.11
